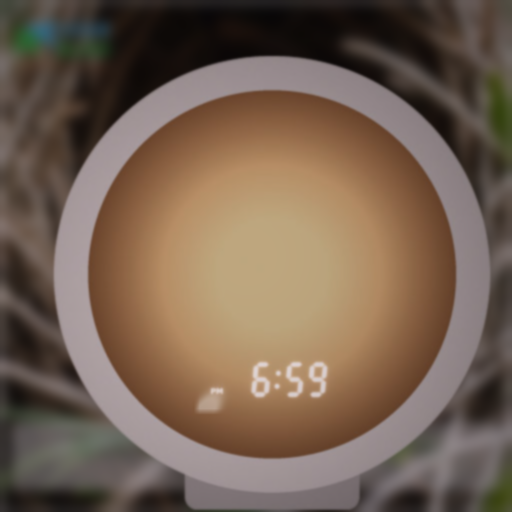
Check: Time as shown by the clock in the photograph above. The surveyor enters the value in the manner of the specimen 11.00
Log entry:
6.59
